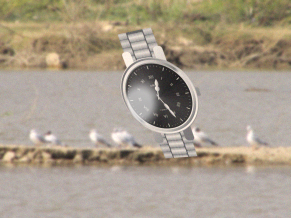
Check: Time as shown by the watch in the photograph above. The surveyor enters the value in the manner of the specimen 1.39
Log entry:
12.26
